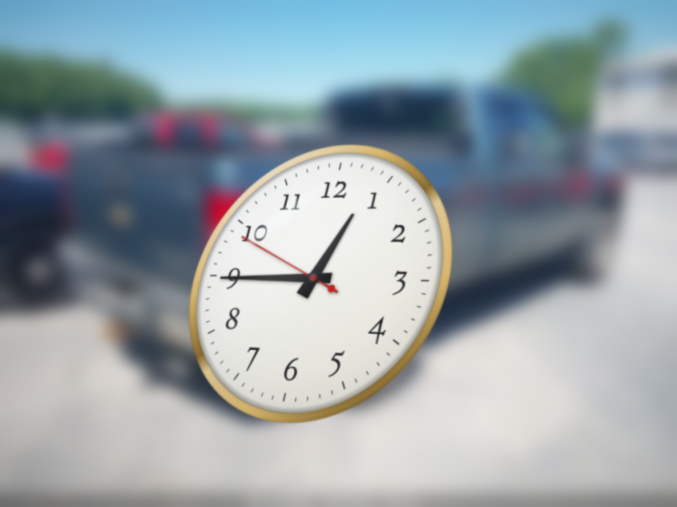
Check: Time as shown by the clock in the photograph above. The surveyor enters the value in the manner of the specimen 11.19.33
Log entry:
12.44.49
